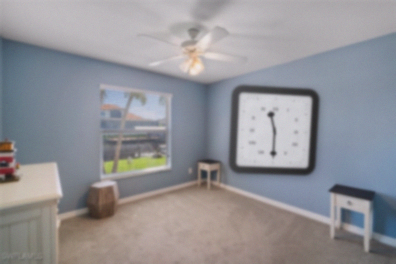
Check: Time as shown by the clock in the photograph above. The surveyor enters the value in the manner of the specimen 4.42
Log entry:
11.30
